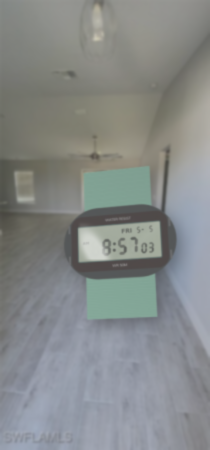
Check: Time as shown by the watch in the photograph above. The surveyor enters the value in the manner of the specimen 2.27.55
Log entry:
8.57.03
